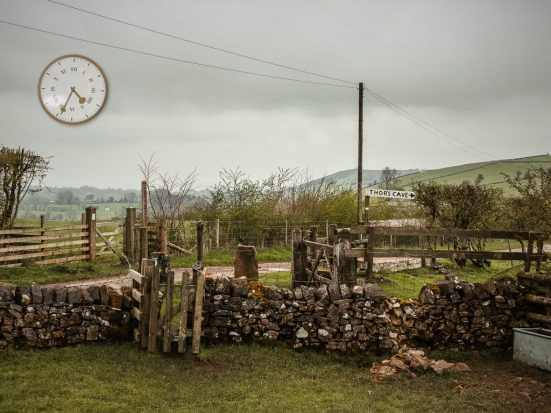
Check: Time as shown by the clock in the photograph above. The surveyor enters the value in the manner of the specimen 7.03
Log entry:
4.34
